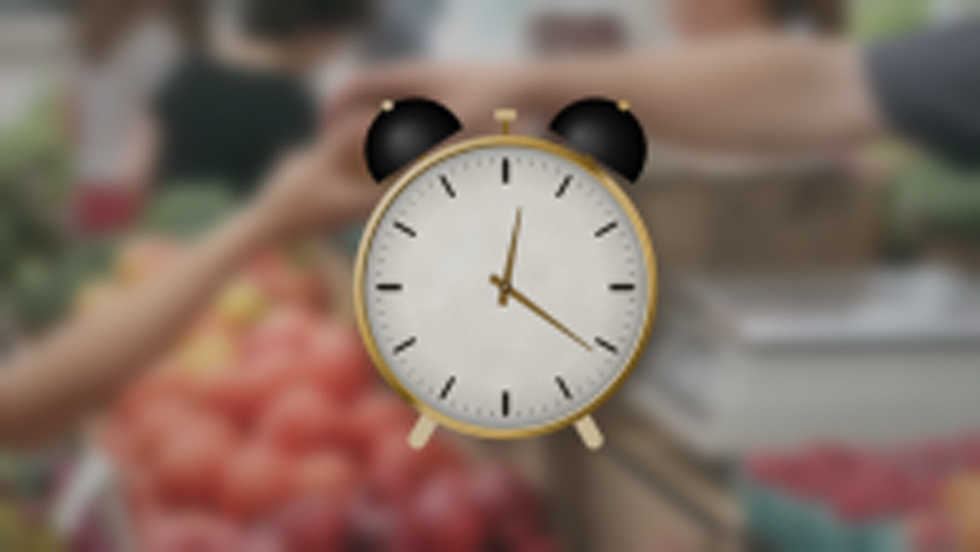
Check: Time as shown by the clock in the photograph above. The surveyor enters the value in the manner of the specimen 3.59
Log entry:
12.21
